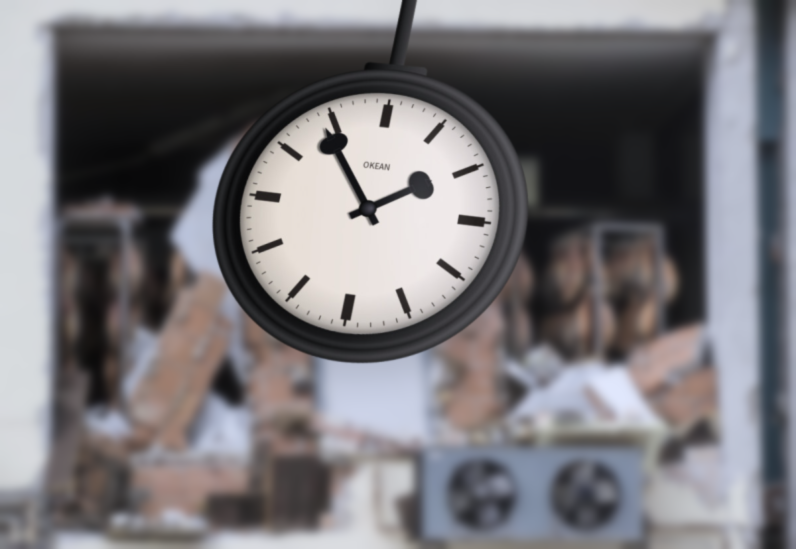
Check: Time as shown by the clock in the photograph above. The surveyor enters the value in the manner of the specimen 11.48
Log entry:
1.54
